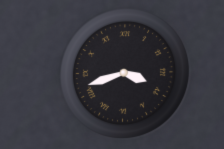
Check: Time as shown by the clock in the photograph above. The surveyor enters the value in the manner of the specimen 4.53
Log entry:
3.42
